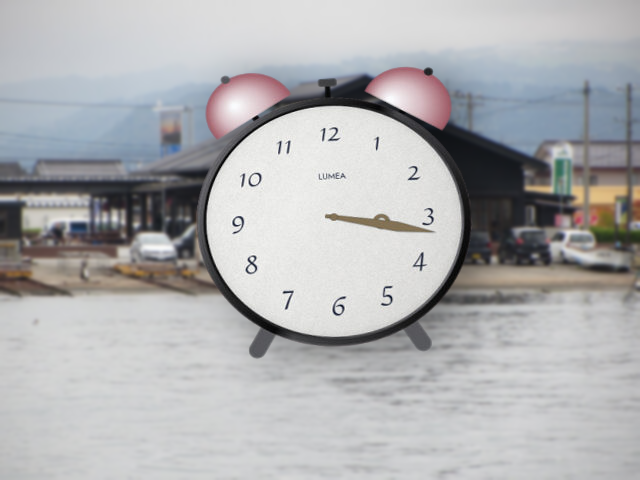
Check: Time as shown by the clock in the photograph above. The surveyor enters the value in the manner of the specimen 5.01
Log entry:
3.17
